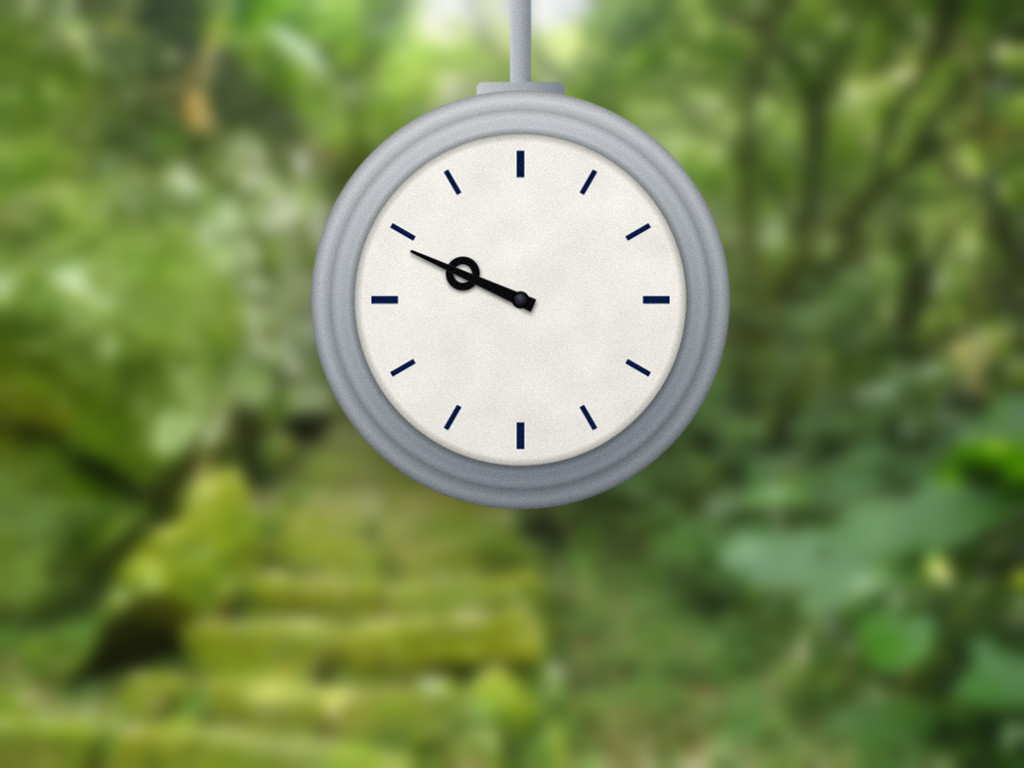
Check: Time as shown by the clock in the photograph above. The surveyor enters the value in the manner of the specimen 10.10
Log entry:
9.49
